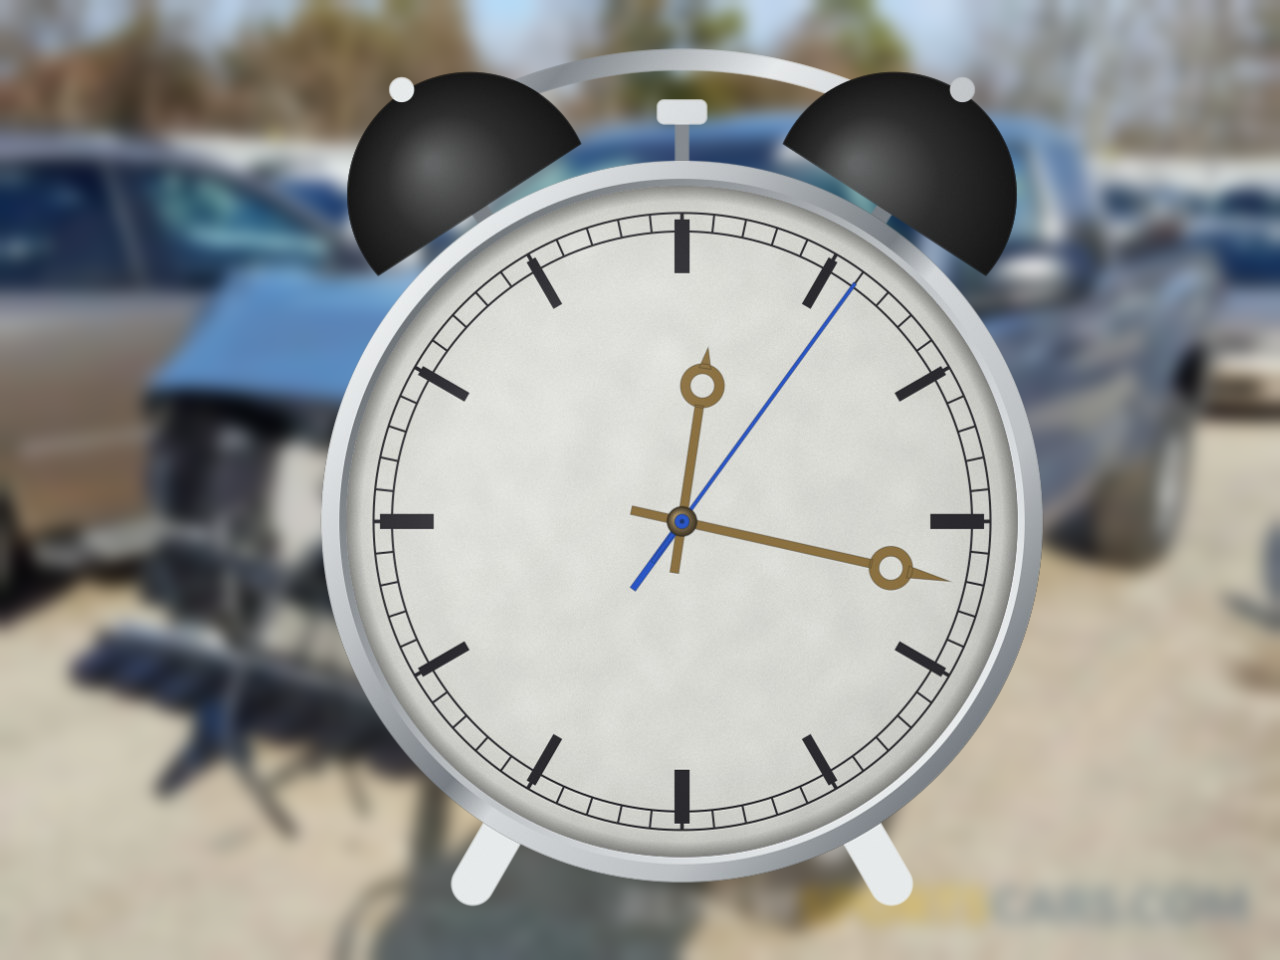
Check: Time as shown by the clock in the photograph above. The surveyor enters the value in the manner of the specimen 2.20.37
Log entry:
12.17.06
